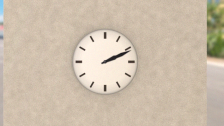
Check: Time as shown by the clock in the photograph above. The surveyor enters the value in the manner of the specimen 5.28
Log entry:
2.11
